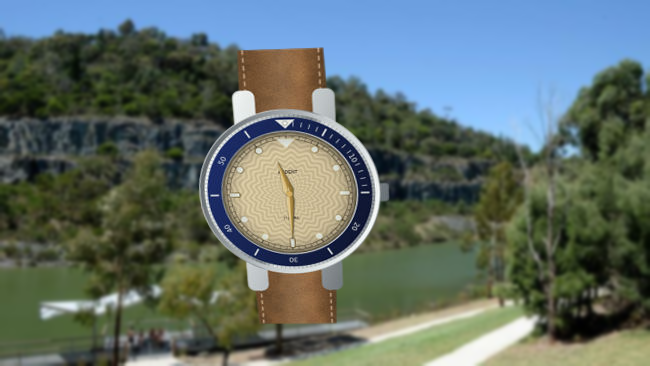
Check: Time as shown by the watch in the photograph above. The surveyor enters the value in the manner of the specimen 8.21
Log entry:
11.30
